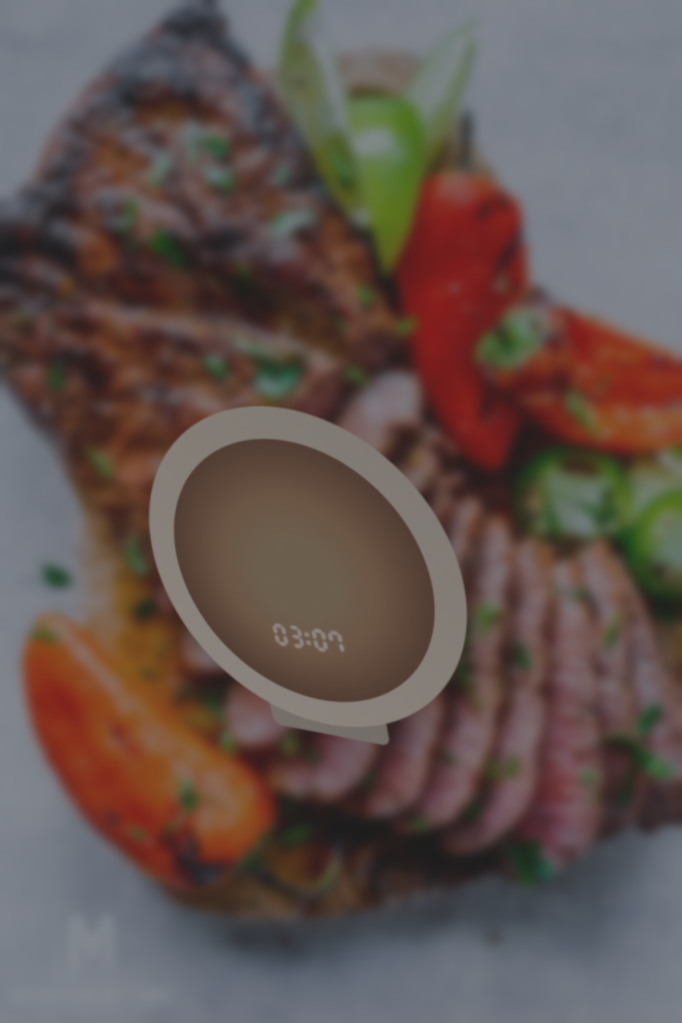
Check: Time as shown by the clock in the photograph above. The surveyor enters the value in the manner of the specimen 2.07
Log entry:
3.07
